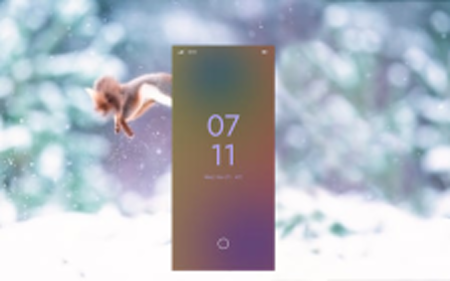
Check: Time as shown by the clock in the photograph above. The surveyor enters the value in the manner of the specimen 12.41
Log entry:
7.11
